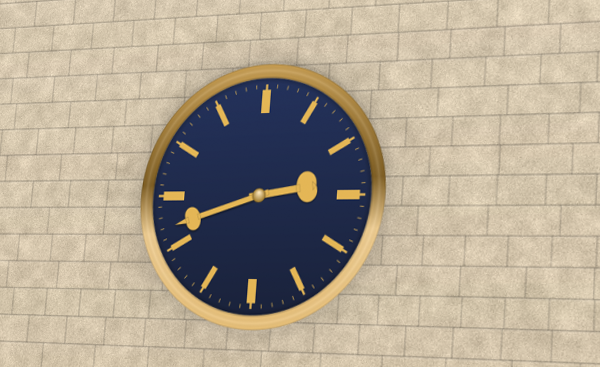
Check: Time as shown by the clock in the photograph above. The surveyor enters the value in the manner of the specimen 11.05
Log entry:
2.42
